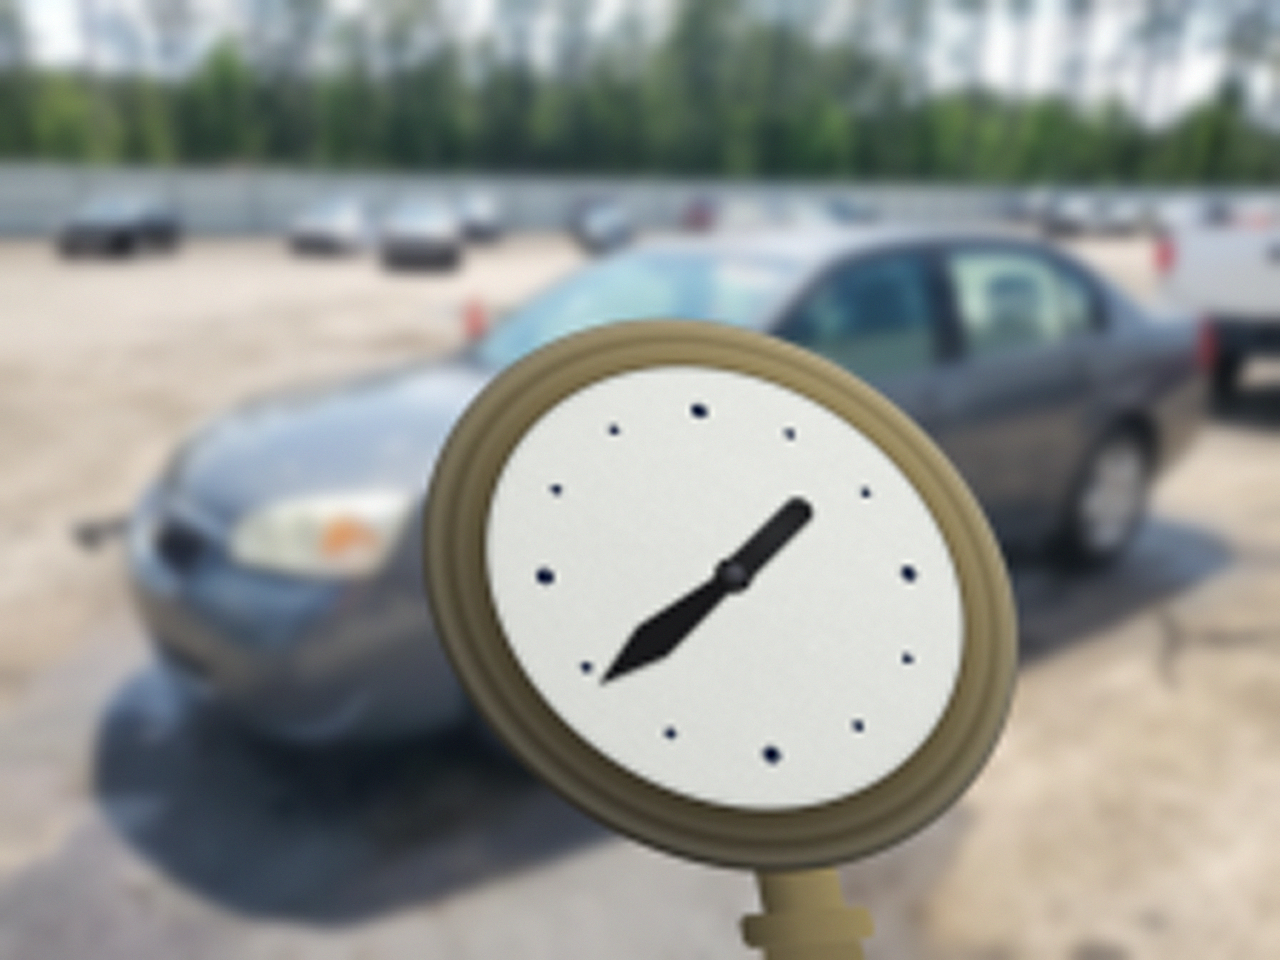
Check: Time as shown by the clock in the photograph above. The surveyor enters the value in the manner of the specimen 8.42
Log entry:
1.39
